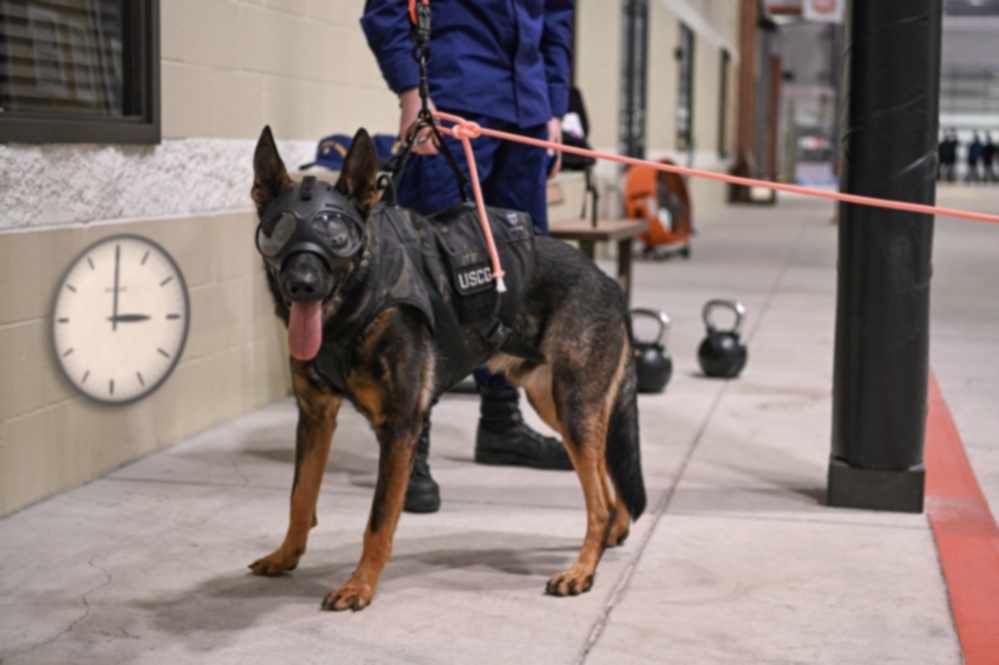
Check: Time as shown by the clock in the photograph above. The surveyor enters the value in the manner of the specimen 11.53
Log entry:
3.00
